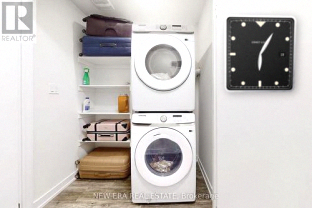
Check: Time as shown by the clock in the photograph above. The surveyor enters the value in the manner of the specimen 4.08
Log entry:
6.05
